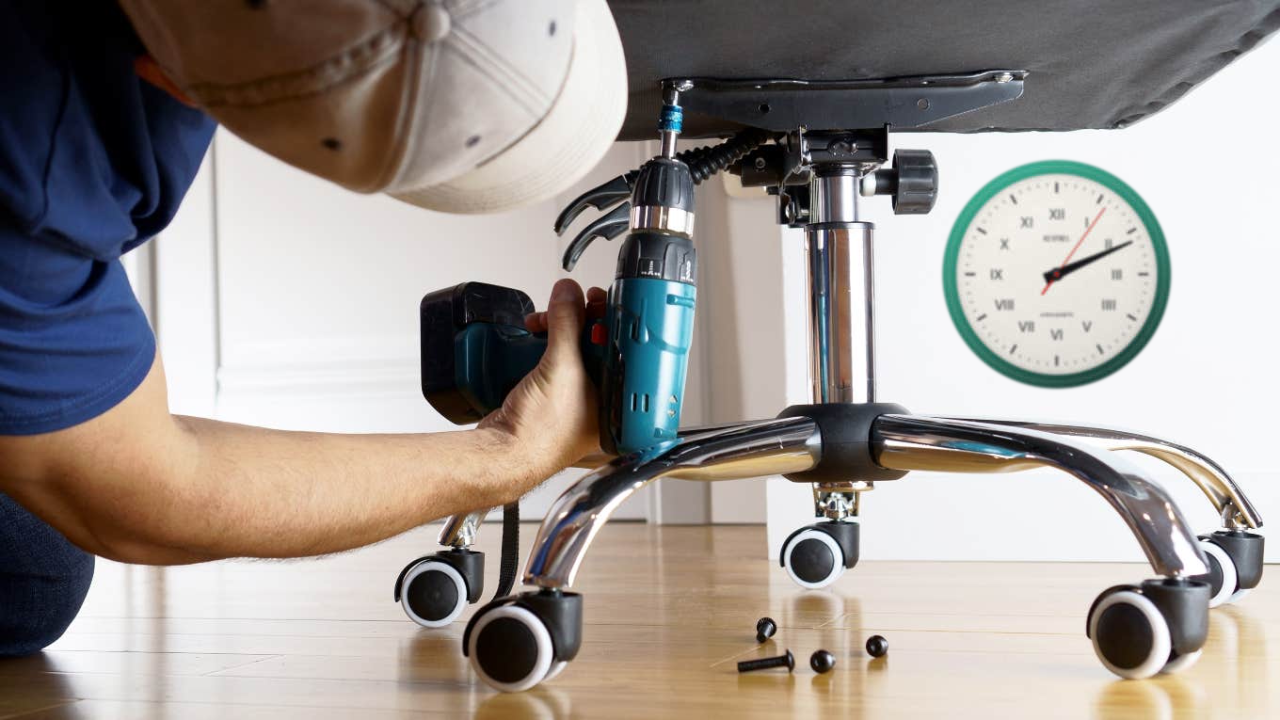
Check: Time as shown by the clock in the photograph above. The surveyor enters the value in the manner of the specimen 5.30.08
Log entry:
2.11.06
